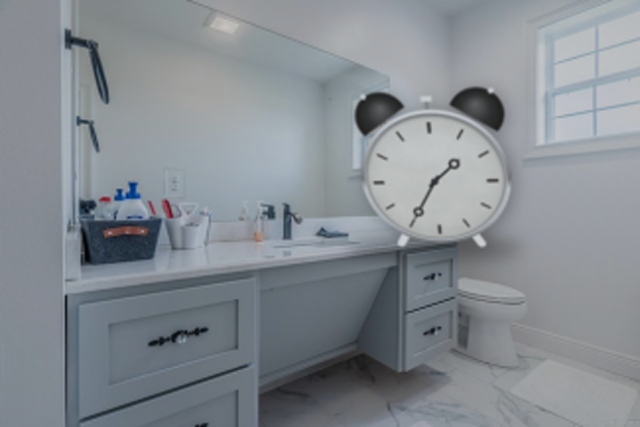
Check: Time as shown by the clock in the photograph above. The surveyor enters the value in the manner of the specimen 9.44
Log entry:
1.35
